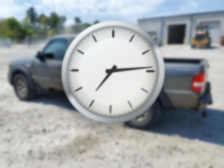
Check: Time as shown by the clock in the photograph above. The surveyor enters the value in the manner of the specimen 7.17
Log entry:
7.14
